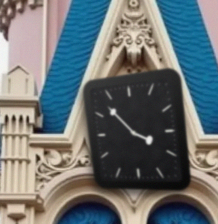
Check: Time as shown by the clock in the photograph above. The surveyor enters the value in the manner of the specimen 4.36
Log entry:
3.53
